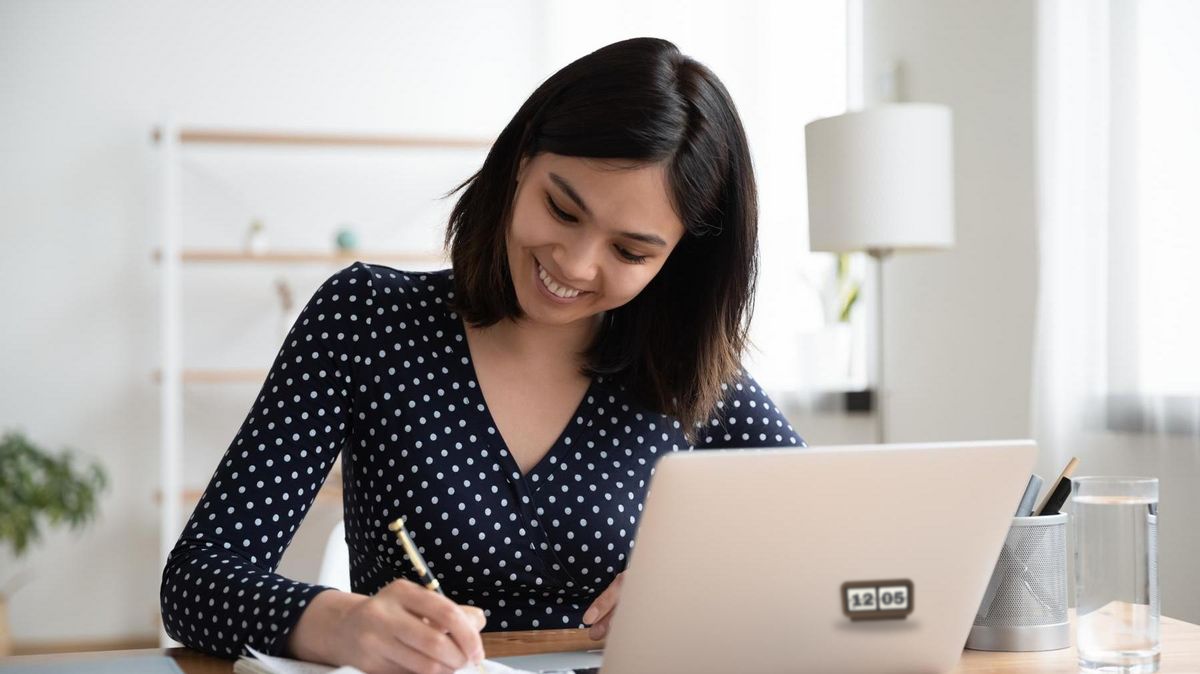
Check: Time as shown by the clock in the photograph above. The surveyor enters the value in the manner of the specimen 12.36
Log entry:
12.05
